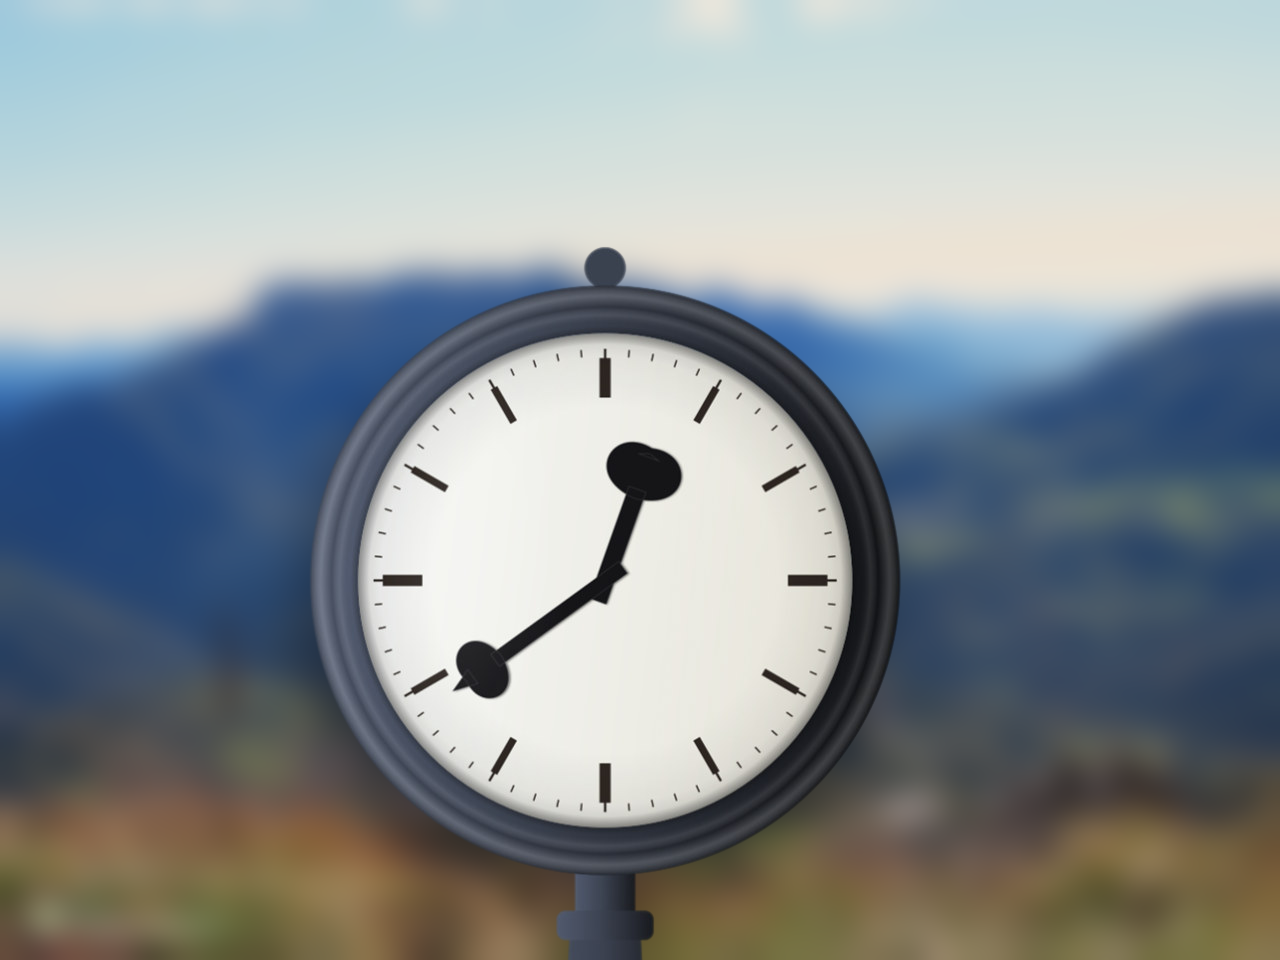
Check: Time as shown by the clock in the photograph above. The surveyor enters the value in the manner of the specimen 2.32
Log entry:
12.39
